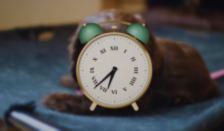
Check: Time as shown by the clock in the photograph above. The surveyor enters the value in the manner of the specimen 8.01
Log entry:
6.38
